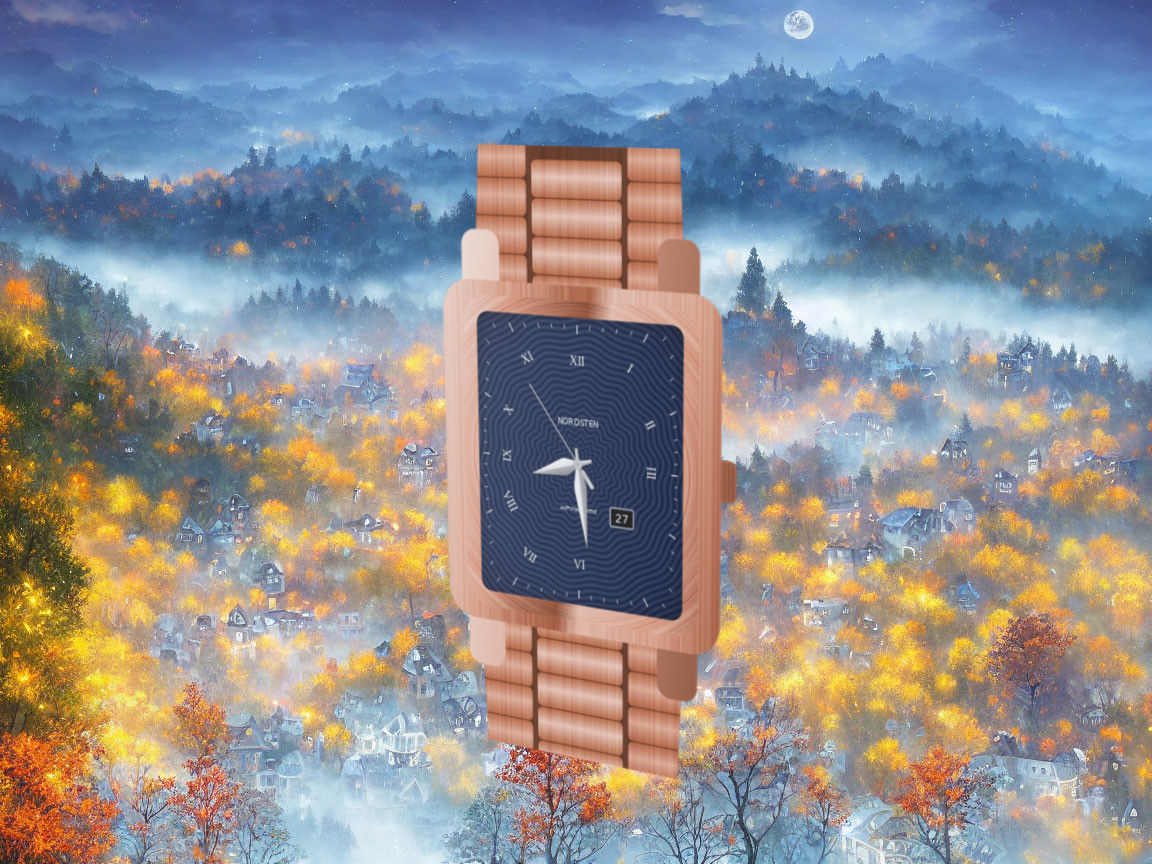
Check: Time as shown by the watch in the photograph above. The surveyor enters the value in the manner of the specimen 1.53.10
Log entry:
8.28.54
